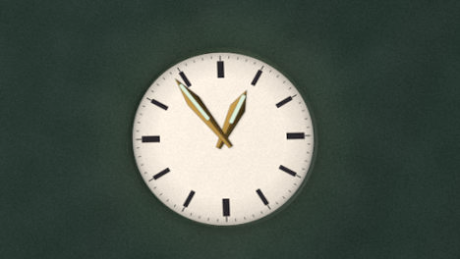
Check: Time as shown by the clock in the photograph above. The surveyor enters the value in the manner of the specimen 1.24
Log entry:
12.54
